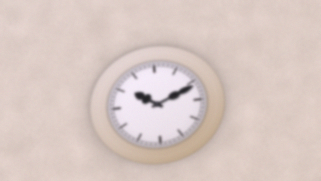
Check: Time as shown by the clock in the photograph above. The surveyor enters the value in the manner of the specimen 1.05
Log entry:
10.11
